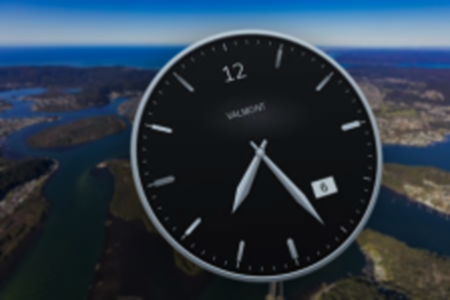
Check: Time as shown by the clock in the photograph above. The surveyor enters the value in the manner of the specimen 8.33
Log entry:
7.26
